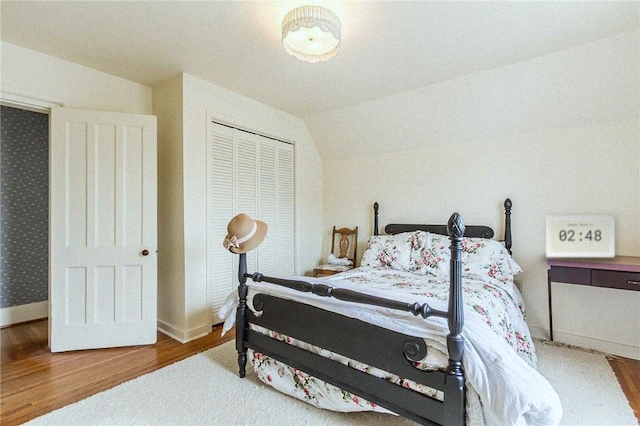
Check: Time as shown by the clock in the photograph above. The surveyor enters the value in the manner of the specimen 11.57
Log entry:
2.48
